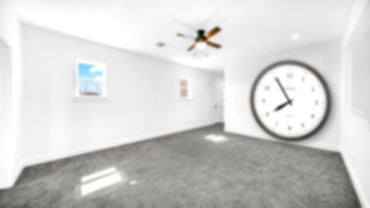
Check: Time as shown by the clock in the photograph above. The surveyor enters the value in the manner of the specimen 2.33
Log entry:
7.55
